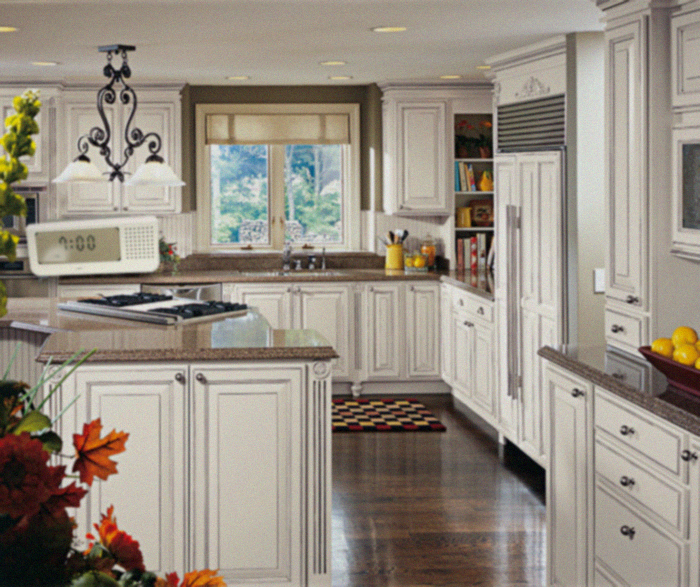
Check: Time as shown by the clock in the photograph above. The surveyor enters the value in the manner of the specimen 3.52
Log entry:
7.00
